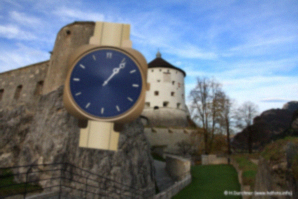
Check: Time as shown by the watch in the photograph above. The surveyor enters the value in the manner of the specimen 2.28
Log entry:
1.06
